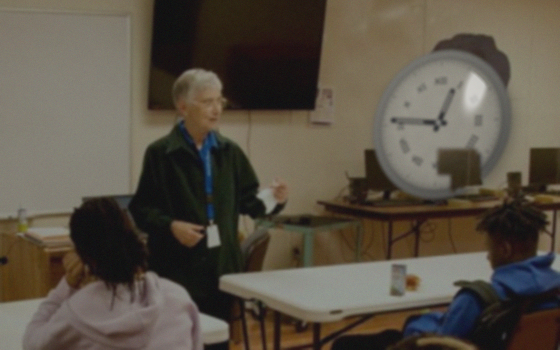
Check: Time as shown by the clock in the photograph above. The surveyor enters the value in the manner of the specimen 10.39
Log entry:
12.46
